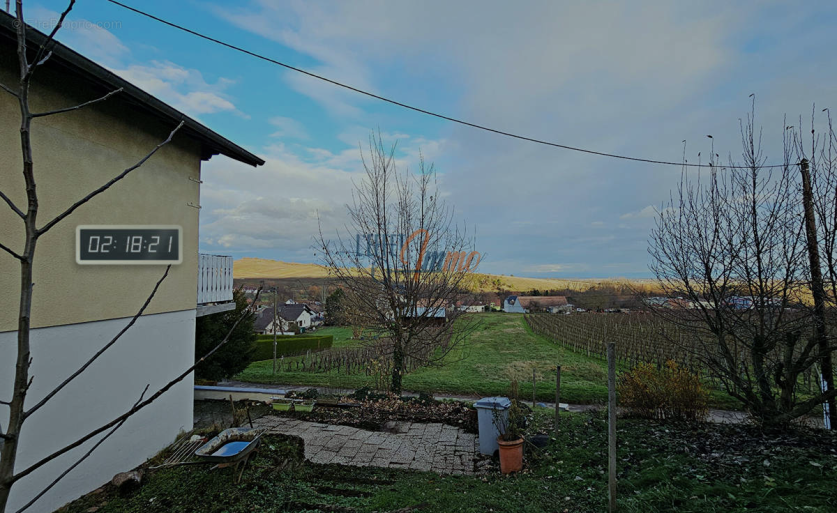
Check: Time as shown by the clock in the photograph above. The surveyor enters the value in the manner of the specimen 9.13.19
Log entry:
2.18.21
